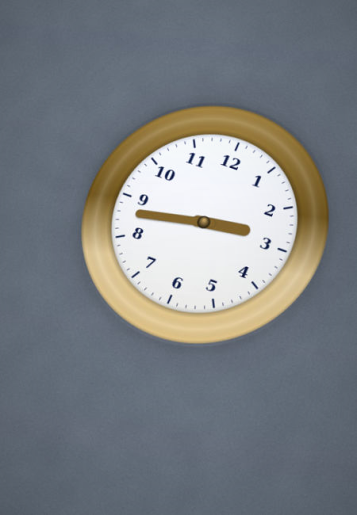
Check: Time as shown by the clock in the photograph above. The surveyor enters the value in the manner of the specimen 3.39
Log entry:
2.43
